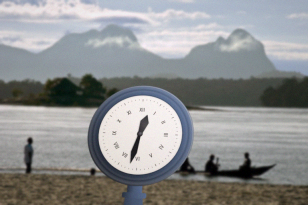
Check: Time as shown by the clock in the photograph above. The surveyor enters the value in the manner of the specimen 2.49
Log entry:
12.32
